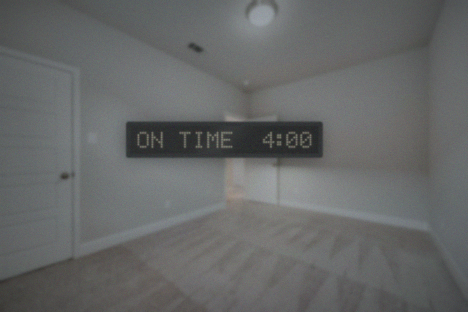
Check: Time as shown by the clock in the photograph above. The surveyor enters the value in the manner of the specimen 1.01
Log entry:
4.00
